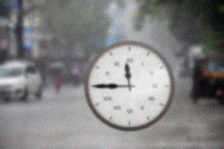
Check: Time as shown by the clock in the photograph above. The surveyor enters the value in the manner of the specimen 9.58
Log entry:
11.45
